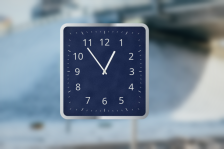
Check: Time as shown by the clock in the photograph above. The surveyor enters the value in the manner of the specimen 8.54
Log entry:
12.54
